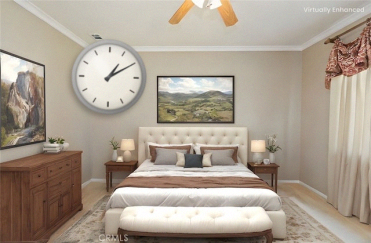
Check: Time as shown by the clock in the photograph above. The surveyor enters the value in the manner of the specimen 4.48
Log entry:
1.10
